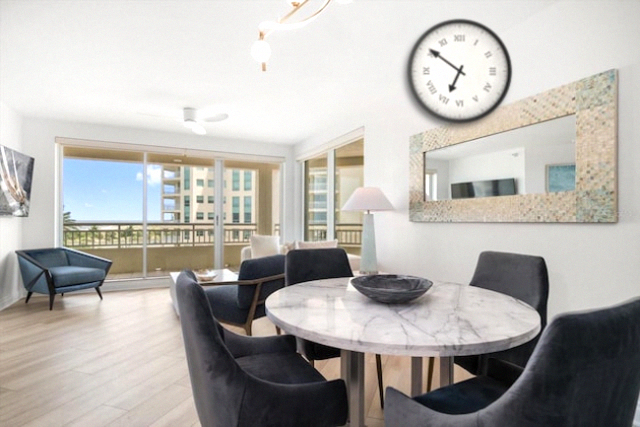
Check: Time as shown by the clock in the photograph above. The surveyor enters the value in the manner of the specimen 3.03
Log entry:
6.51
